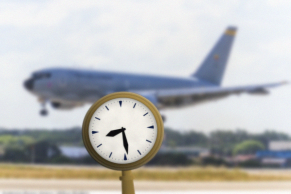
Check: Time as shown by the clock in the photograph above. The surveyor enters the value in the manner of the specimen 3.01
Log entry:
8.29
